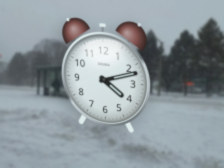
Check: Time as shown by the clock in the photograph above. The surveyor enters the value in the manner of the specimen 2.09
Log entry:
4.12
